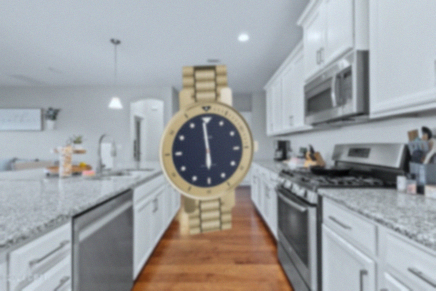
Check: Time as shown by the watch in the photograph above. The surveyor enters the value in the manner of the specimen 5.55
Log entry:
5.59
